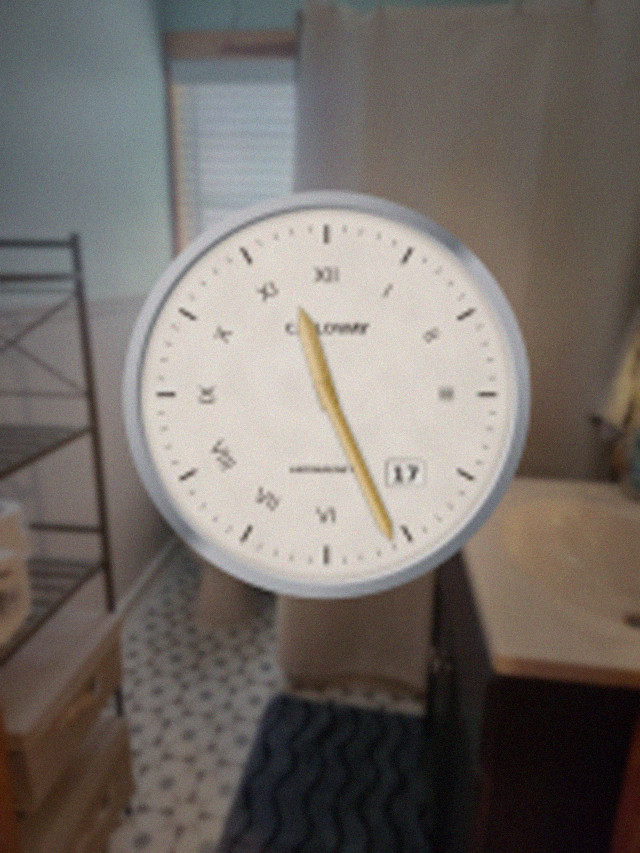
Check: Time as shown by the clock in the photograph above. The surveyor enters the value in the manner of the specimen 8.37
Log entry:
11.26
